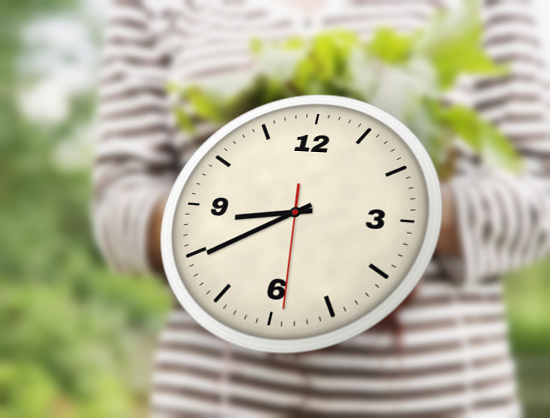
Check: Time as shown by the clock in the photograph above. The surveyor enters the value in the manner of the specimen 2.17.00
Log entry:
8.39.29
